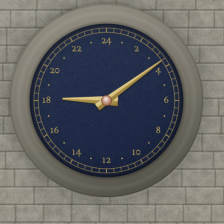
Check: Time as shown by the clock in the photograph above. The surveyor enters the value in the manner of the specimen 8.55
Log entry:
18.09
